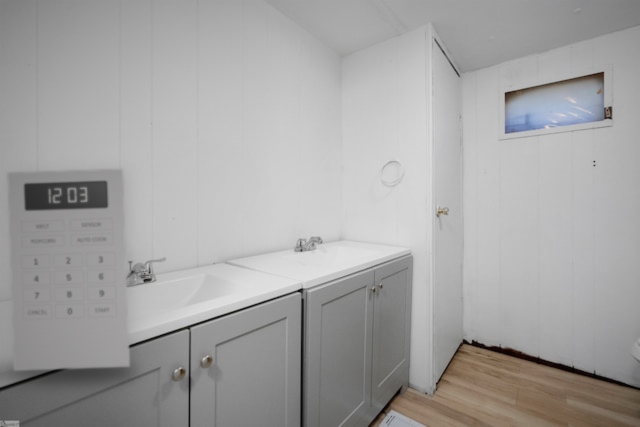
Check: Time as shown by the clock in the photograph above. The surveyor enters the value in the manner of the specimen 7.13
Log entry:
12.03
